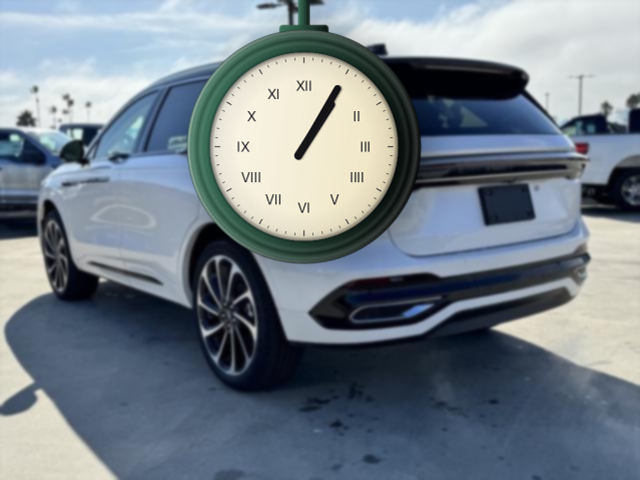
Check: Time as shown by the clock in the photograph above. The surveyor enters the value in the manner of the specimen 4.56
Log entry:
1.05
